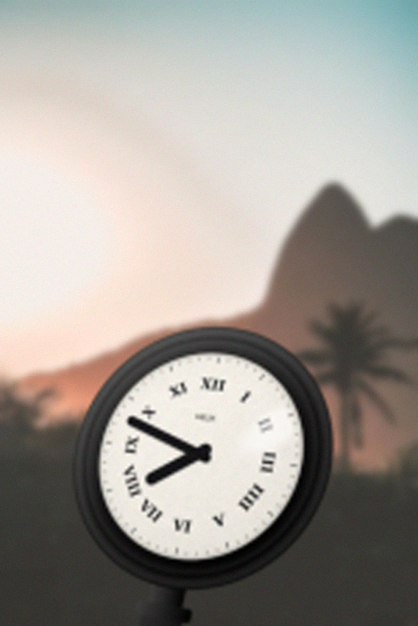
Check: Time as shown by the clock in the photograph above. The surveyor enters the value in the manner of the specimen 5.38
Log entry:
7.48
